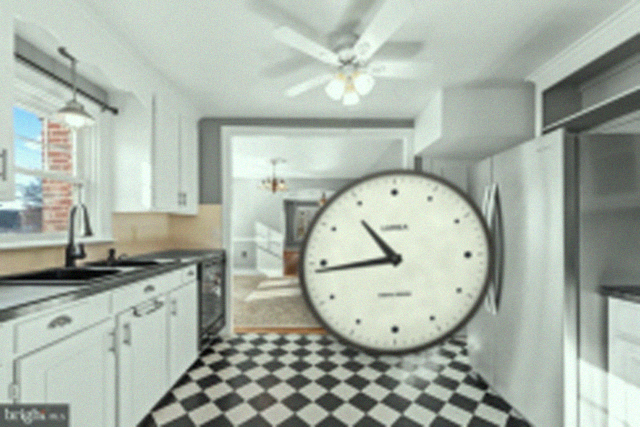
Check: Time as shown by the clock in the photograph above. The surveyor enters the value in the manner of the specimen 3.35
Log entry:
10.44
